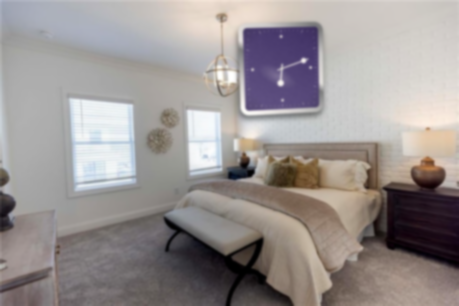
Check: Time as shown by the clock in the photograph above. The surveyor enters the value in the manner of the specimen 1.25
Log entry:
6.12
